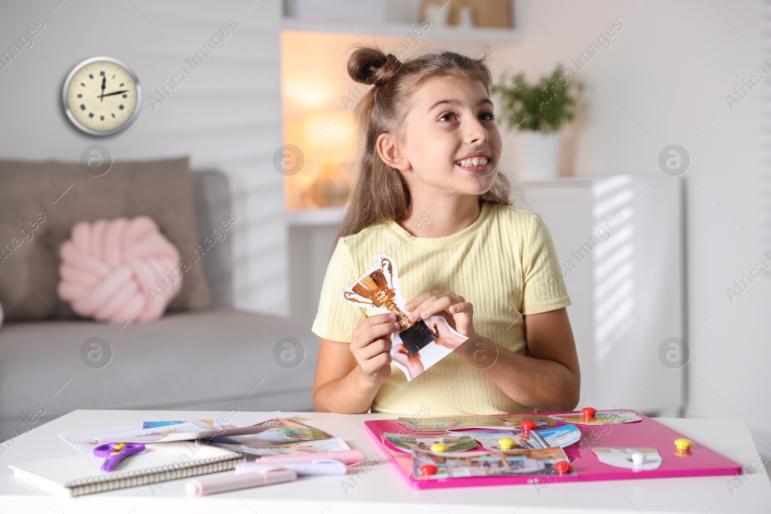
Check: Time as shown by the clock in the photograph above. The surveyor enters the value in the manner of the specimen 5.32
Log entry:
12.13
